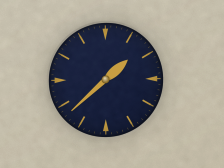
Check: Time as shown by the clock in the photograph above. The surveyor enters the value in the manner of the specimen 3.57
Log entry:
1.38
